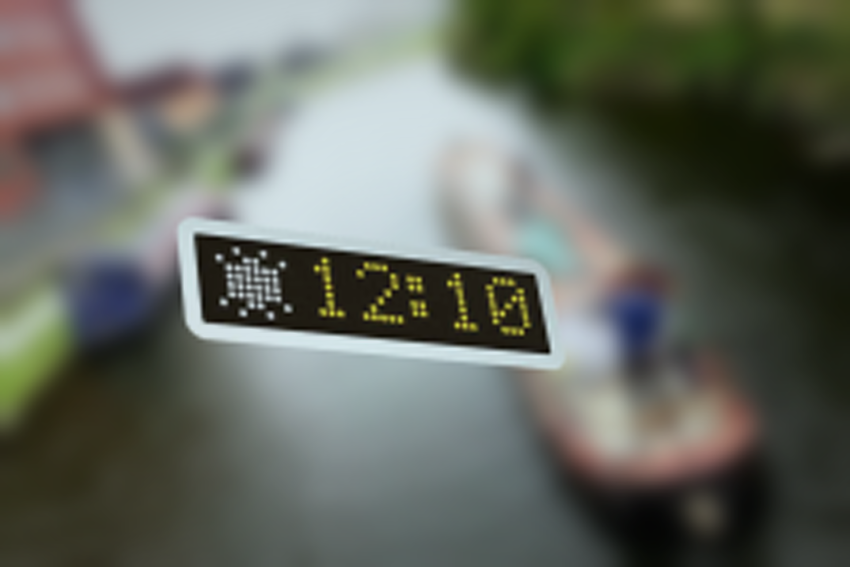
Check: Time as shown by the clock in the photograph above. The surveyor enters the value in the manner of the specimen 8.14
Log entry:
12.10
